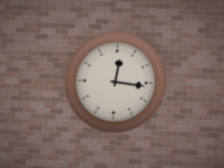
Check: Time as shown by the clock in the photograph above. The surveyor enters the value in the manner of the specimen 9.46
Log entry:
12.16
